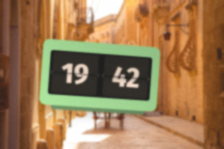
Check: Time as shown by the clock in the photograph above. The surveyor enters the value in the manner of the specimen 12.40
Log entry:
19.42
